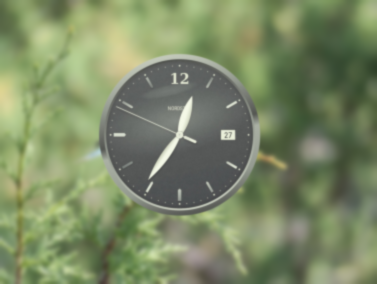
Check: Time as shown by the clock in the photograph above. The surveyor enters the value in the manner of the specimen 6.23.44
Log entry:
12.35.49
